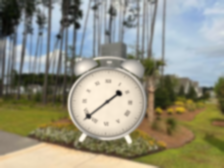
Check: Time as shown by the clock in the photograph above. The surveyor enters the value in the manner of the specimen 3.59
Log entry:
1.38
